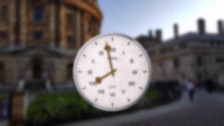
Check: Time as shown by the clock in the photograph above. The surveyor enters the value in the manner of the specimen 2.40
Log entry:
7.58
